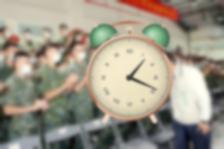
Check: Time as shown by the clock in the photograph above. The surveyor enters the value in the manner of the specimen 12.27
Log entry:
1.19
